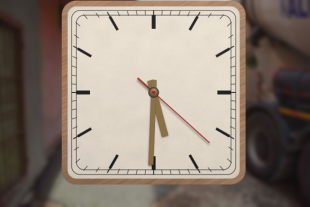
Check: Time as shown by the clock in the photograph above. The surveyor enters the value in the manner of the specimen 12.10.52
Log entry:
5.30.22
